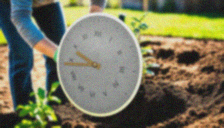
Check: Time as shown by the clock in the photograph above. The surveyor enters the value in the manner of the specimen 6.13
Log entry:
9.44
